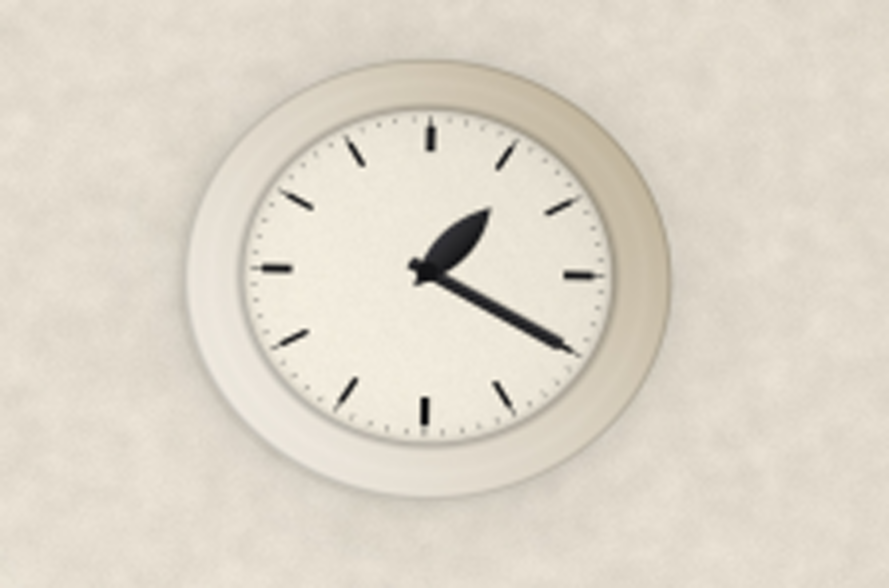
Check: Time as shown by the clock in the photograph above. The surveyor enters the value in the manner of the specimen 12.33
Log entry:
1.20
